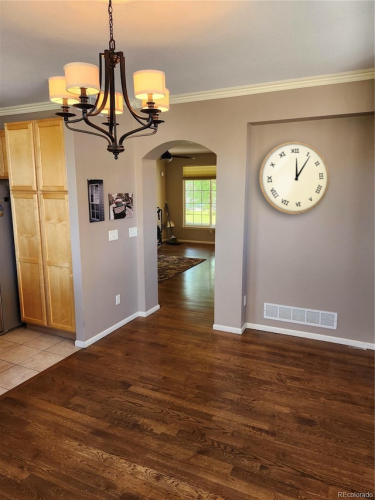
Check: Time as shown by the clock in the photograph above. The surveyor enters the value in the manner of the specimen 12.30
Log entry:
12.06
